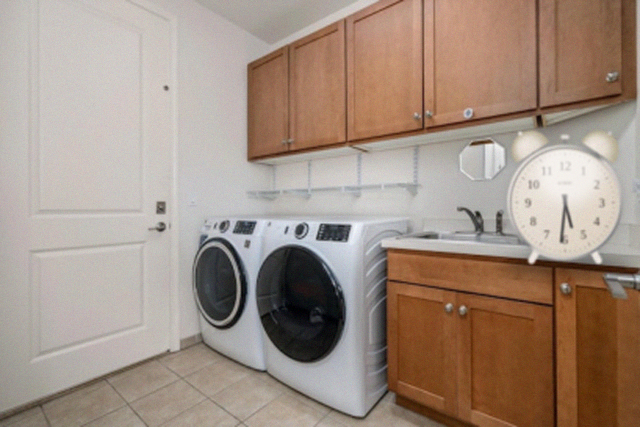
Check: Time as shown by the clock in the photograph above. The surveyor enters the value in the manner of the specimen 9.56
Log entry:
5.31
